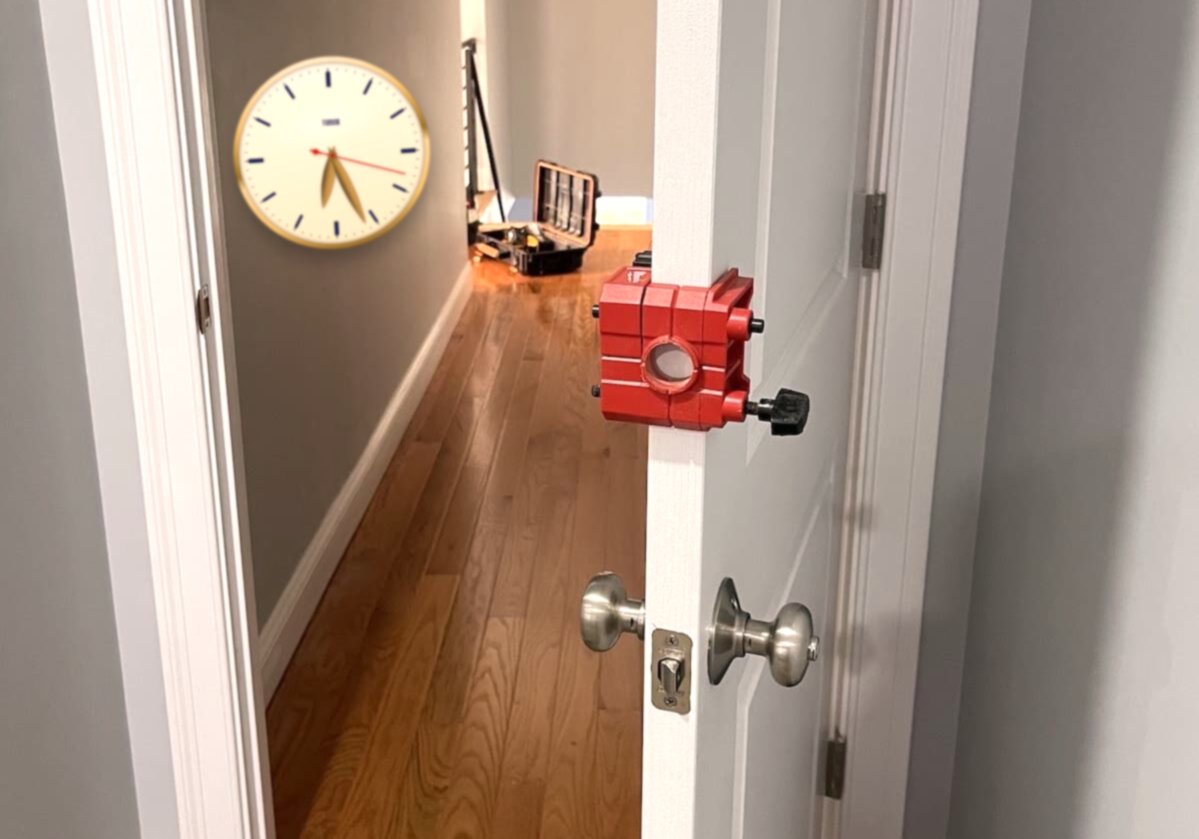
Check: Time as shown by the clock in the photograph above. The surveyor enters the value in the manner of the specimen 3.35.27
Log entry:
6.26.18
